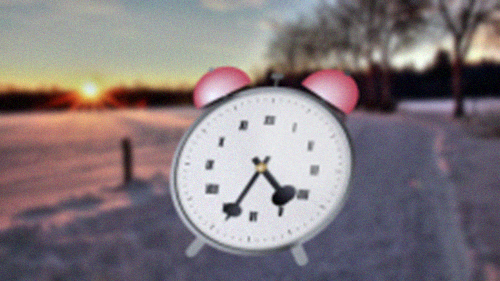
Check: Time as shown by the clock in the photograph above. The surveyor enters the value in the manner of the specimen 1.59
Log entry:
4.34
